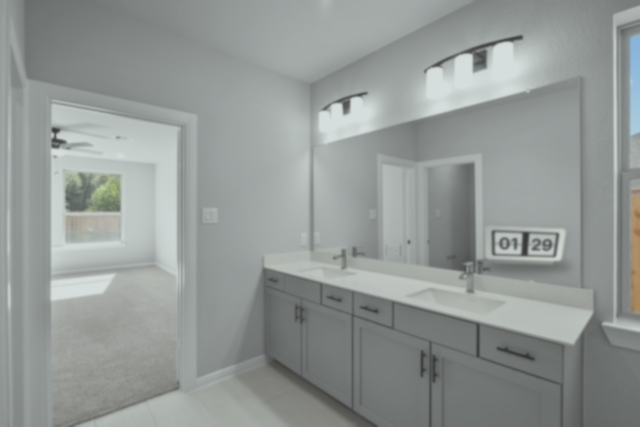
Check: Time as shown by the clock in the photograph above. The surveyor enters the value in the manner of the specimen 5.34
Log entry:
1.29
